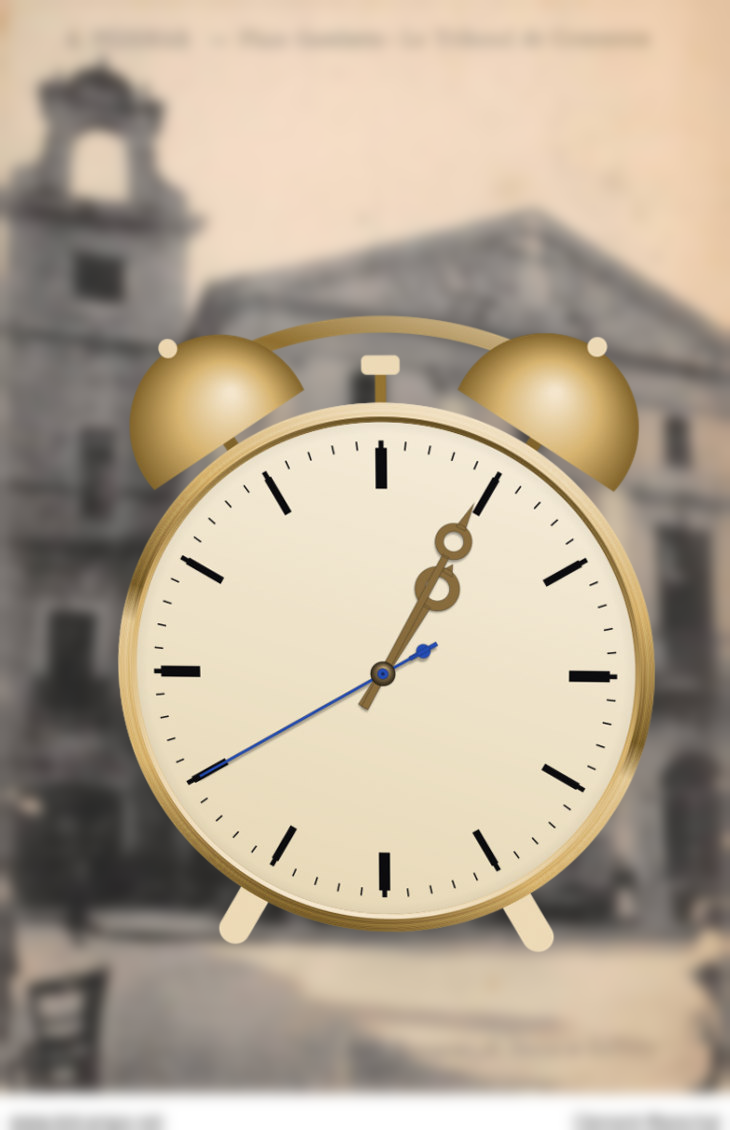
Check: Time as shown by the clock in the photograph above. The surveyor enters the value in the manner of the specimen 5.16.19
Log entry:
1.04.40
